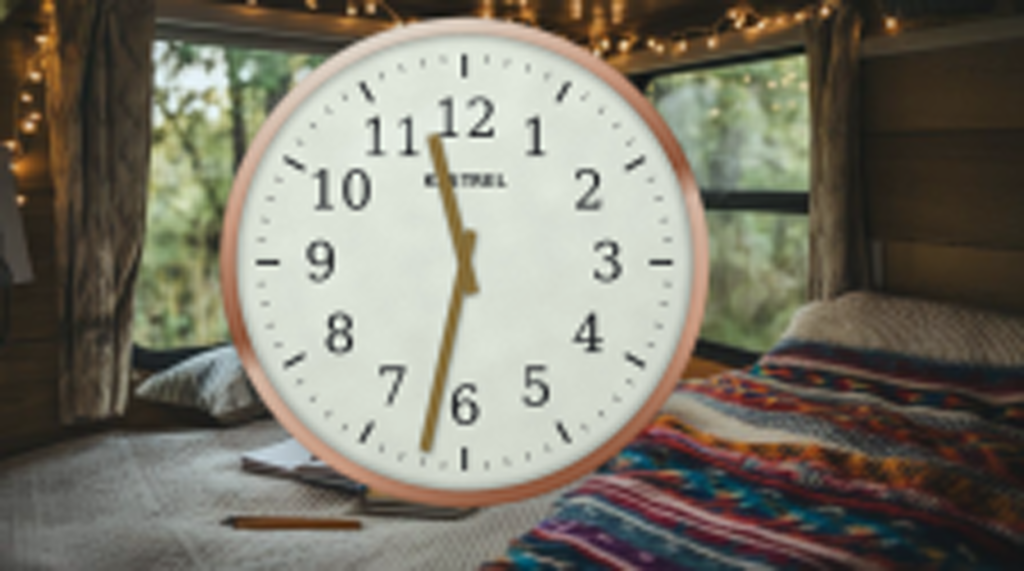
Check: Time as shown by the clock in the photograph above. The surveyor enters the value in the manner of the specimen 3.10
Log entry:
11.32
